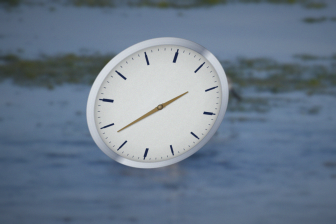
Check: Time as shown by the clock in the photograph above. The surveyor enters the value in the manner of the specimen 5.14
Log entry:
1.38
